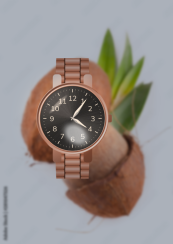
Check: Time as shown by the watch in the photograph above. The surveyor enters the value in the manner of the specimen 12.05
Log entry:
4.06
